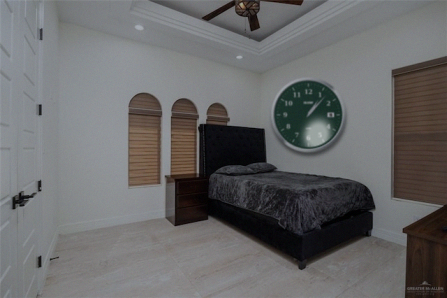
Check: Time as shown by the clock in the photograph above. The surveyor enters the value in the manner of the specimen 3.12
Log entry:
1.07
